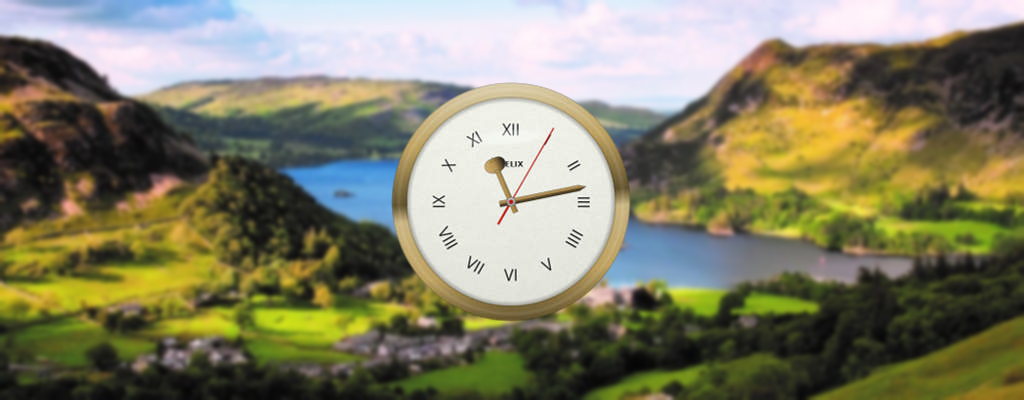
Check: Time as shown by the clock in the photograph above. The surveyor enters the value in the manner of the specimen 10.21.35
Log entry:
11.13.05
